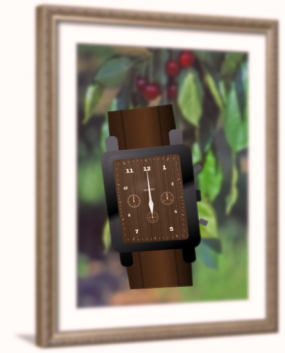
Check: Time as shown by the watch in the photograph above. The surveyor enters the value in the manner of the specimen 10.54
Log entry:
6.00
